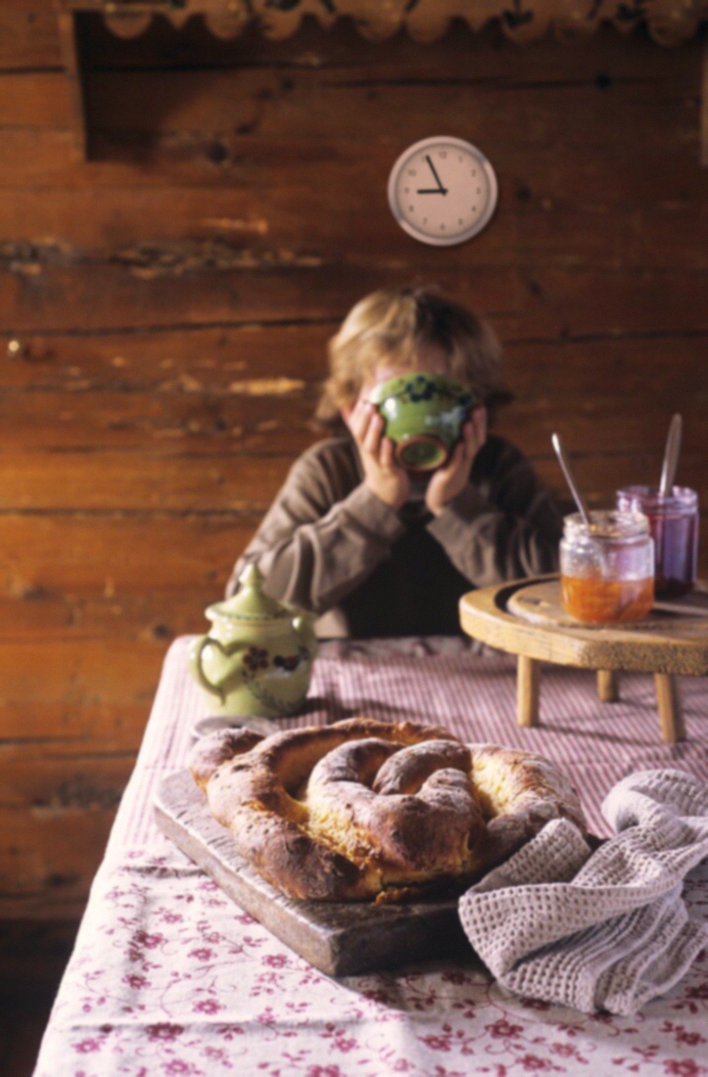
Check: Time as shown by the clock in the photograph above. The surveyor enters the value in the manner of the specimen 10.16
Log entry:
8.56
